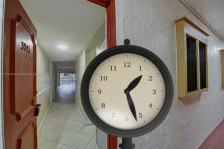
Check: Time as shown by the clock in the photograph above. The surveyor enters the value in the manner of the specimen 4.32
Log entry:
1.27
